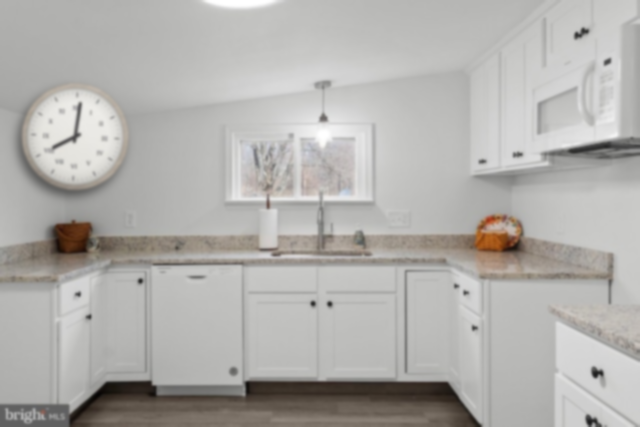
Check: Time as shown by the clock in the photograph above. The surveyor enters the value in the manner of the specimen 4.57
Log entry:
8.01
